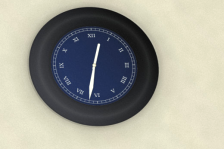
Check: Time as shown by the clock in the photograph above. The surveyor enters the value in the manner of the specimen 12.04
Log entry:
12.32
